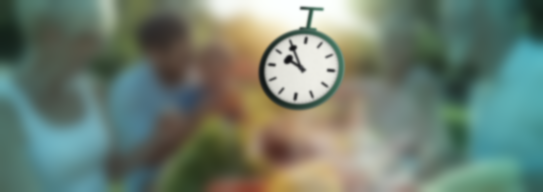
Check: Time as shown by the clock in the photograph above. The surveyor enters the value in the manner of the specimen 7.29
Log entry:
9.55
